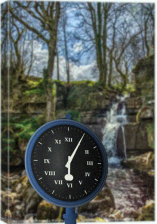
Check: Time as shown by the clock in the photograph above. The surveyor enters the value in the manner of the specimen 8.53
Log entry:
6.05
